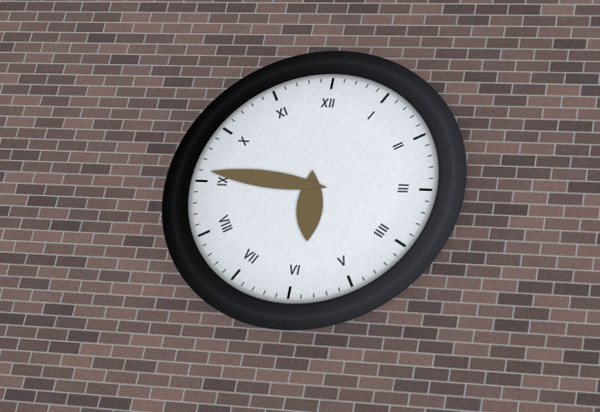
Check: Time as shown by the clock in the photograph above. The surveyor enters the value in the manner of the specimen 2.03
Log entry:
5.46
